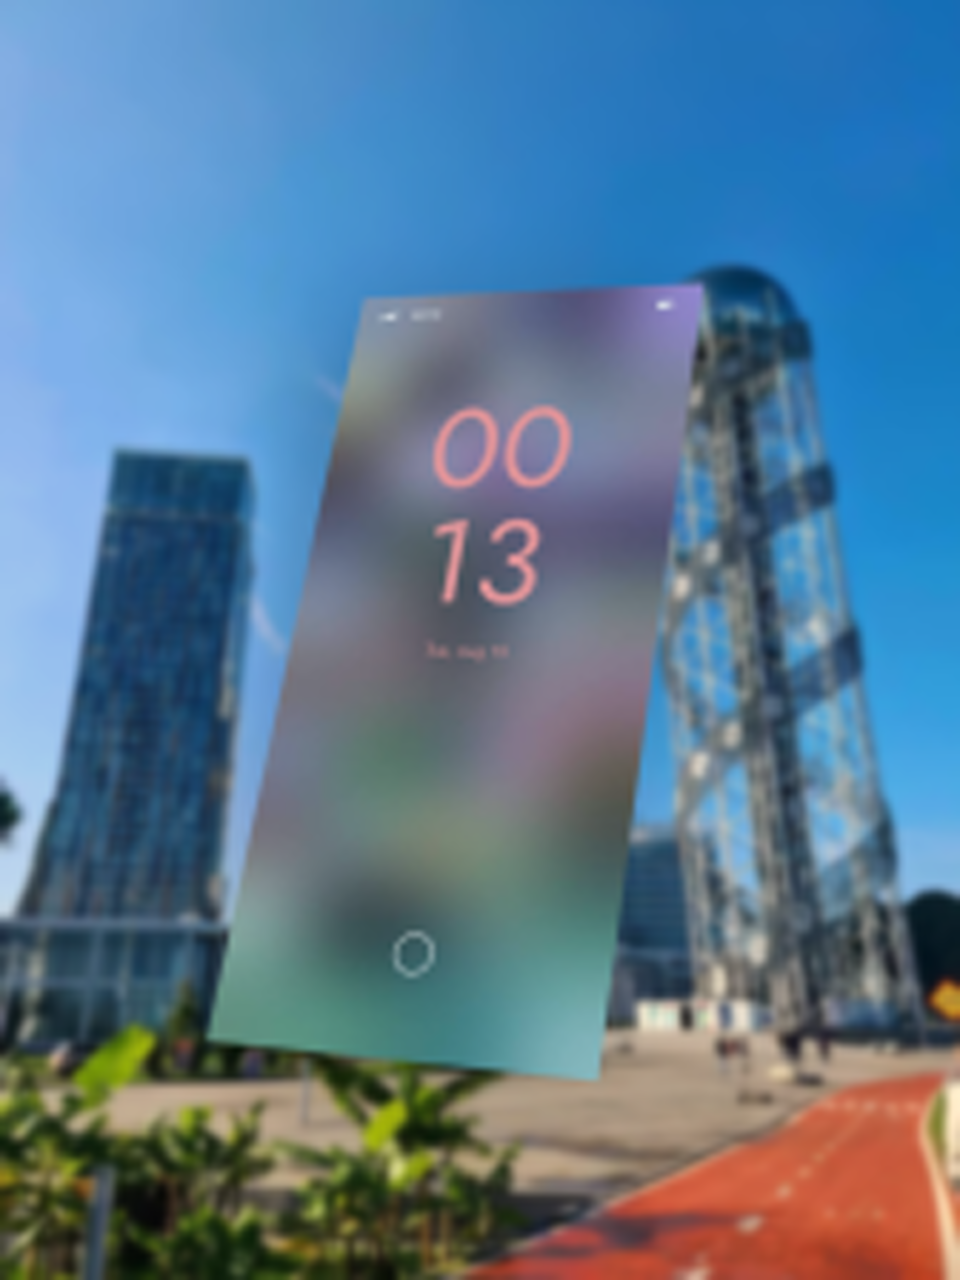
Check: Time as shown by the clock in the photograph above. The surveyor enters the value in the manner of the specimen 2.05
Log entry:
0.13
